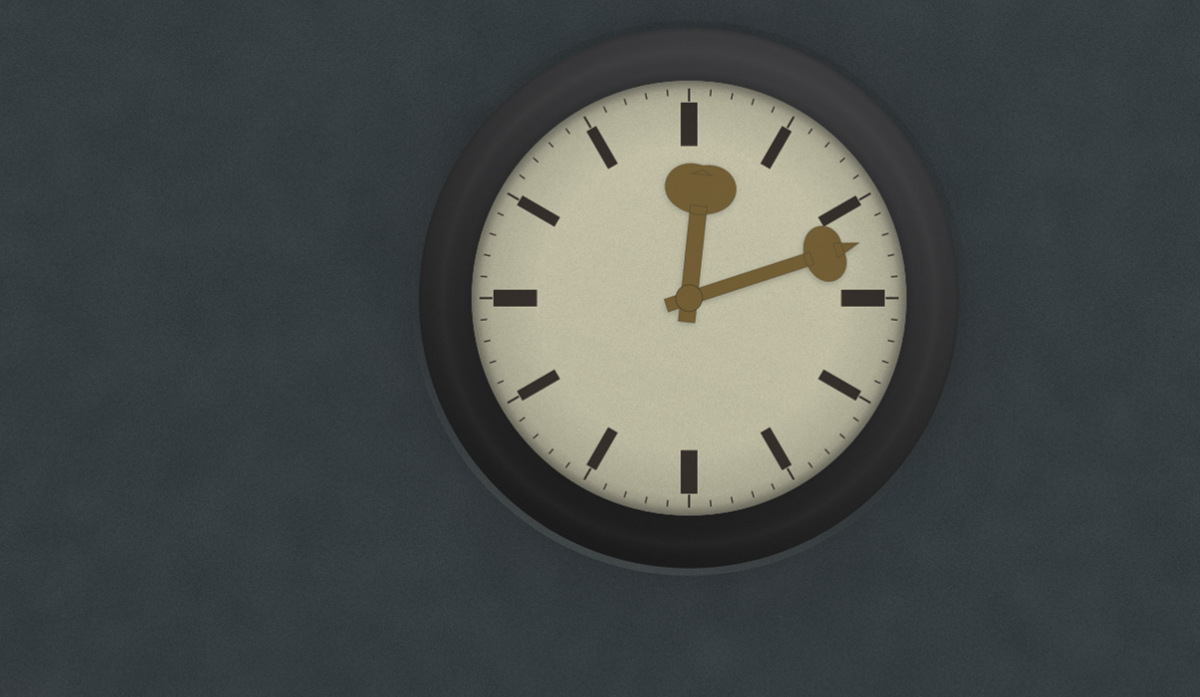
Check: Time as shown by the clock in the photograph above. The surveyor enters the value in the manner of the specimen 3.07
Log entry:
12.12
